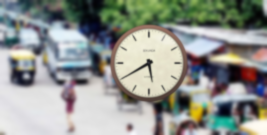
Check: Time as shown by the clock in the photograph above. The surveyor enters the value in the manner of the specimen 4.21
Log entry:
5.40
